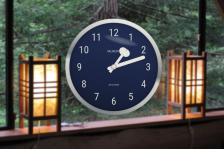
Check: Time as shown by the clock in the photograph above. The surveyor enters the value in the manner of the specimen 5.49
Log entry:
1.12
